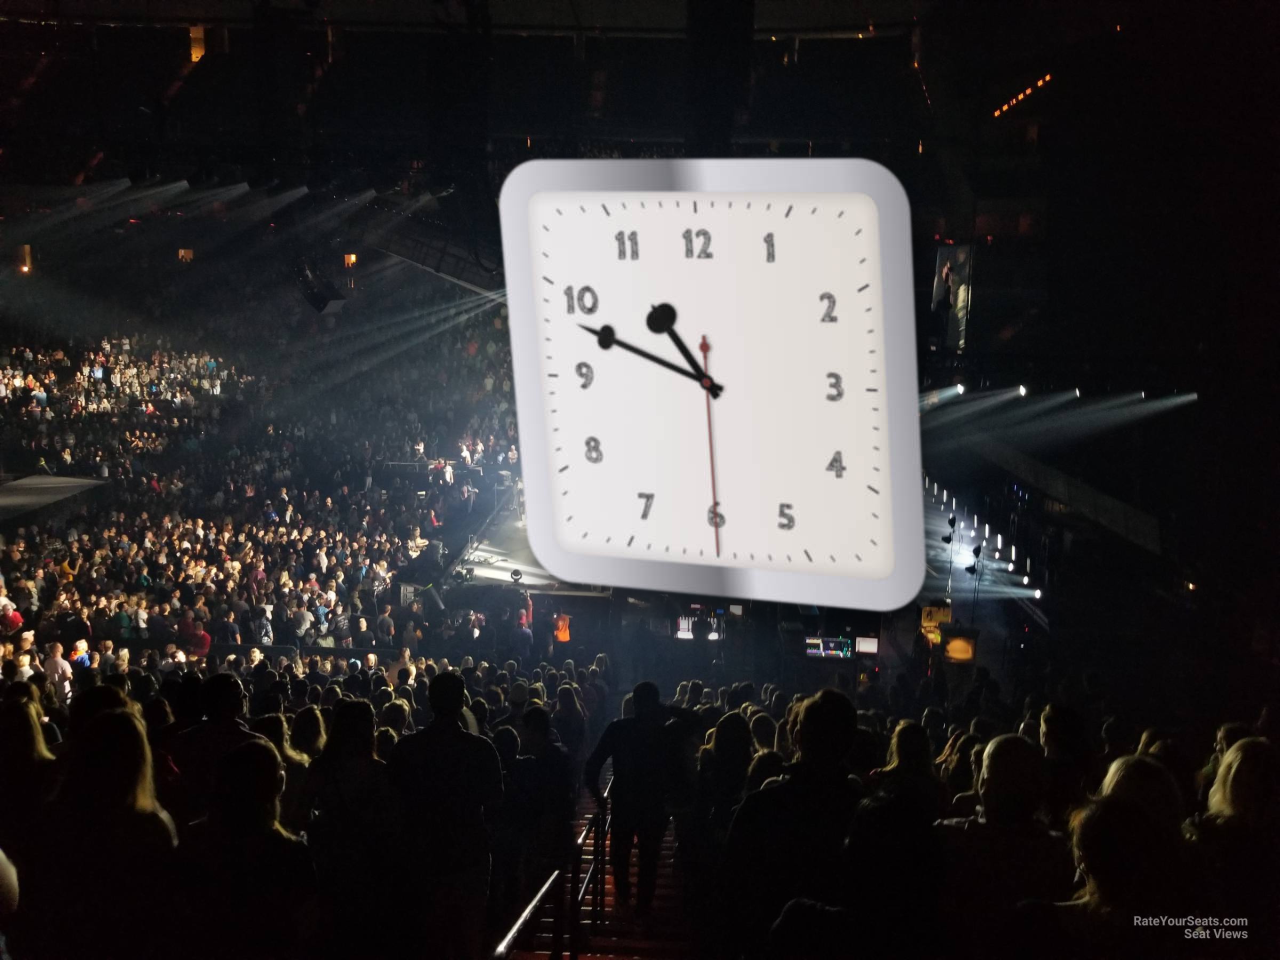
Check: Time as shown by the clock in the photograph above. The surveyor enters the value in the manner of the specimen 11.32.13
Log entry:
10.48.30
